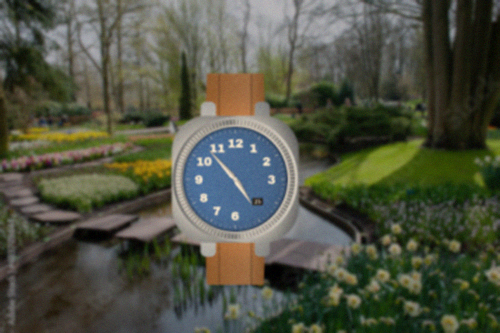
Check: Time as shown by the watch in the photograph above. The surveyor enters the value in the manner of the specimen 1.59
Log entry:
4.53
